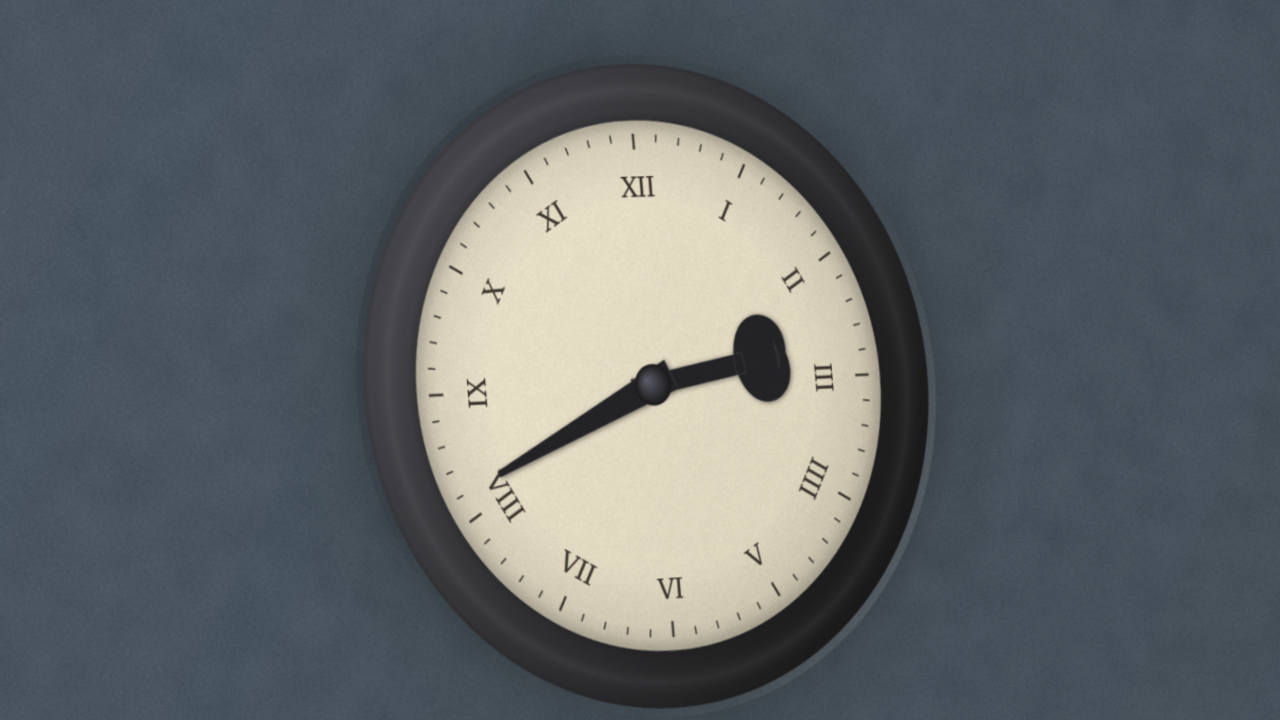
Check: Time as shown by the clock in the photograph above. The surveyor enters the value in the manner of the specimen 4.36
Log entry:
2.41
